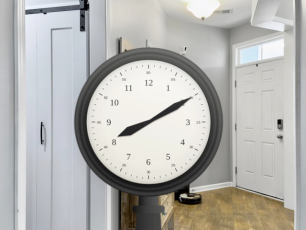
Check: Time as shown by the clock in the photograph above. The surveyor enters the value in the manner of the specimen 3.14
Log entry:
8.10
